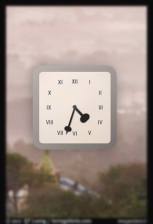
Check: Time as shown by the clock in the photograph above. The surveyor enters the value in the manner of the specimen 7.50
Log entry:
4.33
